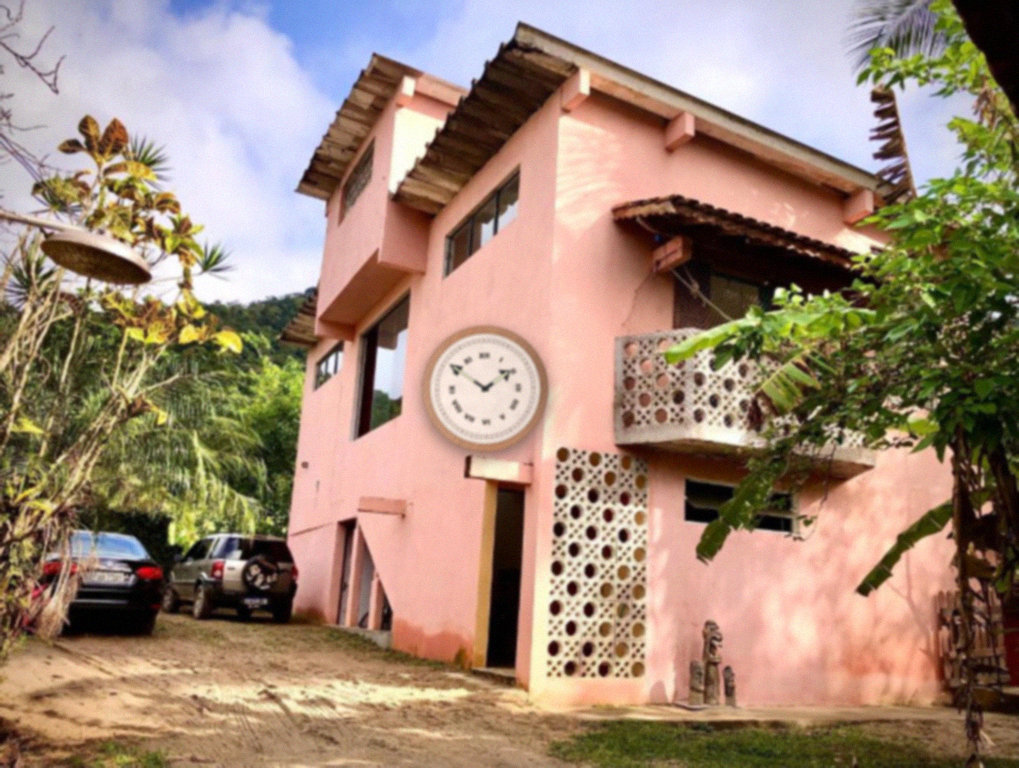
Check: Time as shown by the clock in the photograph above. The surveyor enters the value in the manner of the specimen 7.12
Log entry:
1.51
